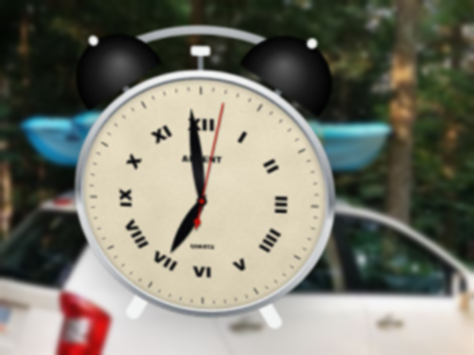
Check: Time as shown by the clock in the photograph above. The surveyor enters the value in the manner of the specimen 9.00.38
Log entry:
6.59.02
